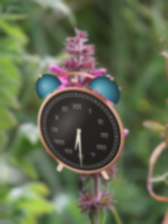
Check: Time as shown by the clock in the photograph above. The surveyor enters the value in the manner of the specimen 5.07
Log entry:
6.30
